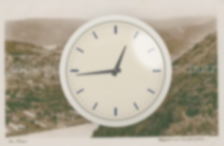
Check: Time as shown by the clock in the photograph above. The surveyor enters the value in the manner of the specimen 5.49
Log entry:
12.44
